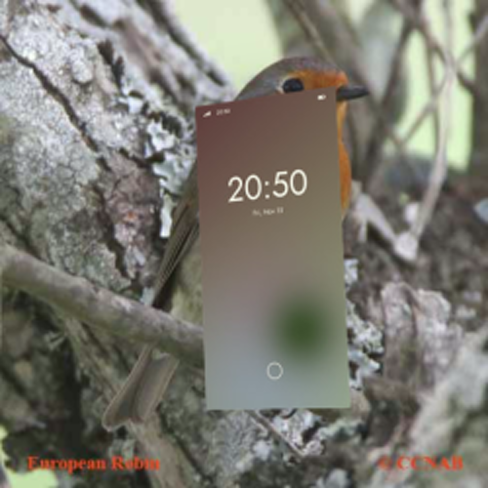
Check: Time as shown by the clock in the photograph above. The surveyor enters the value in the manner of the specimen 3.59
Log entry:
20.50
